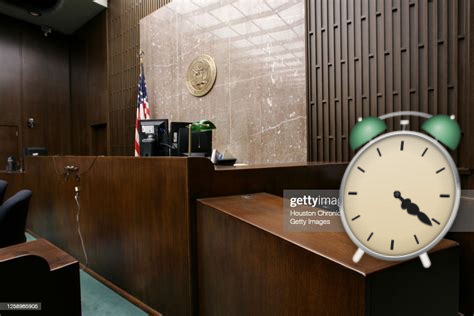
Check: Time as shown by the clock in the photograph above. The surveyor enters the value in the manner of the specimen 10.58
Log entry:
4.21
